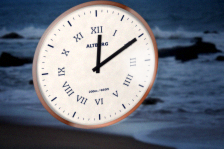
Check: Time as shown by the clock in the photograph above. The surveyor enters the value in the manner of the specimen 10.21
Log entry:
12.10
